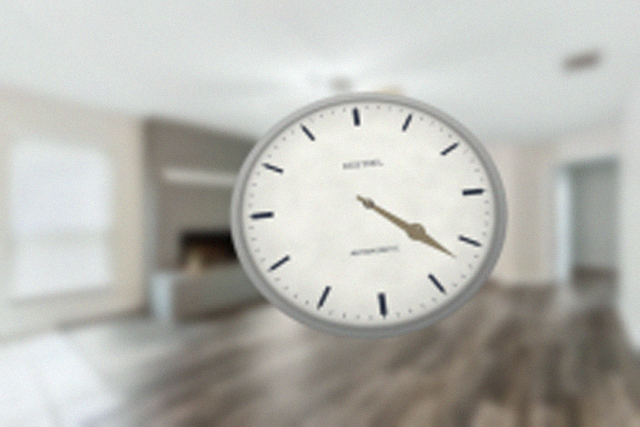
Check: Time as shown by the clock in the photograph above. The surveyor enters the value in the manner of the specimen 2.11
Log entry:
4.22
